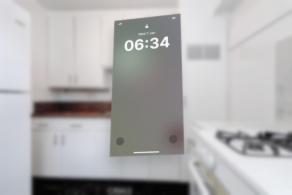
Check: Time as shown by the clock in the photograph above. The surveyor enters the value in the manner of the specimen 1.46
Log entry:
6.34
